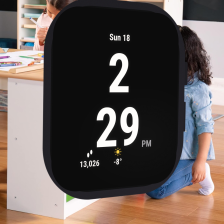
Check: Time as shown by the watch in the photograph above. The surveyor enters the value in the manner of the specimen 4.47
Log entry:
2.29
